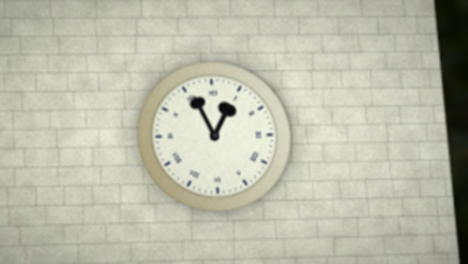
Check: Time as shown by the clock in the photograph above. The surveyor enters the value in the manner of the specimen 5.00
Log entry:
12.56
